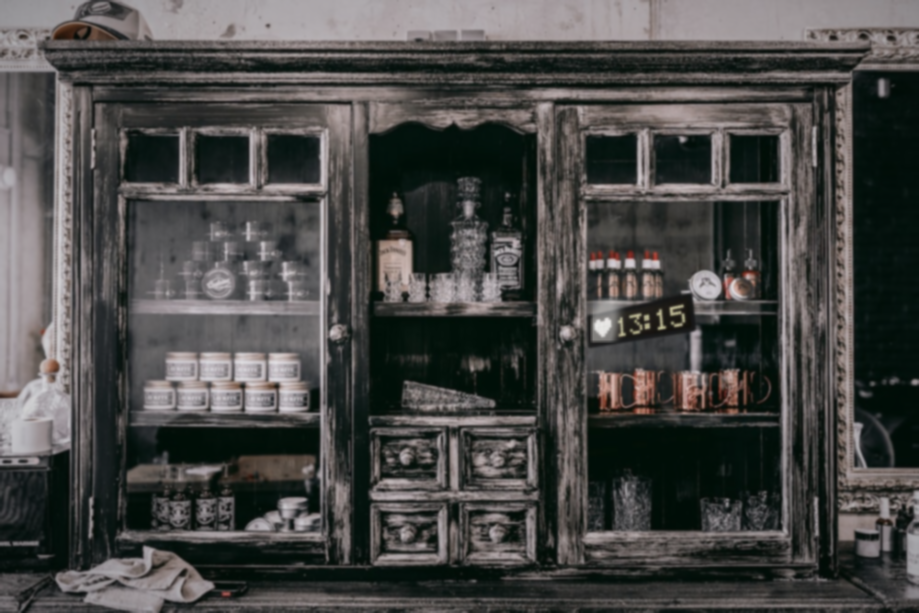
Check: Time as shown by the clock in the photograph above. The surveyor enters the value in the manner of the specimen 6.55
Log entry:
13.15
